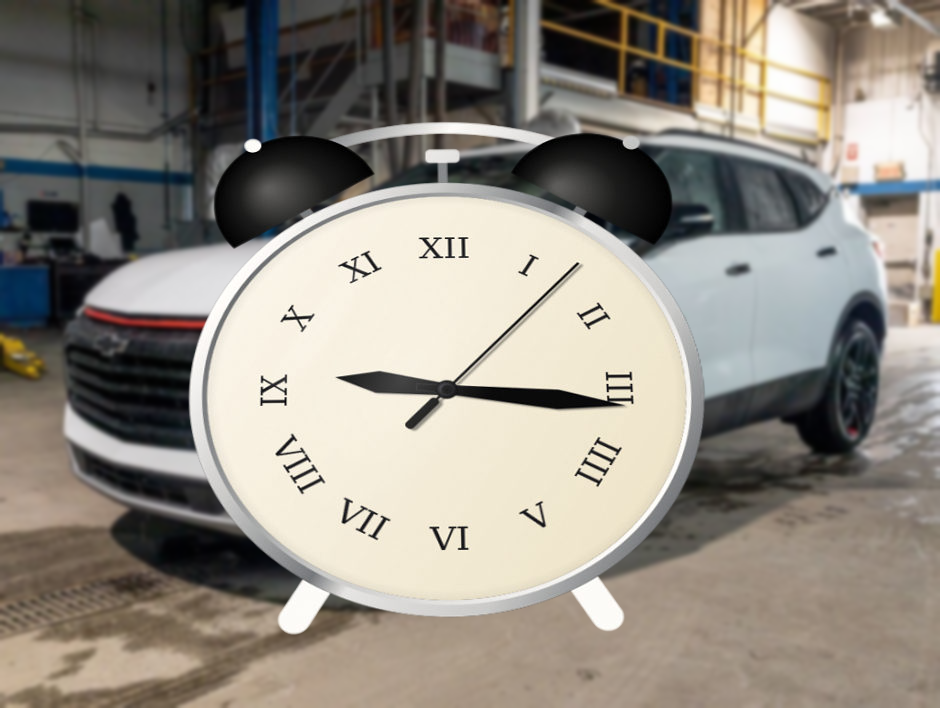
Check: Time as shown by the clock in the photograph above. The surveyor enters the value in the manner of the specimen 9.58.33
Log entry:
9.16.07
